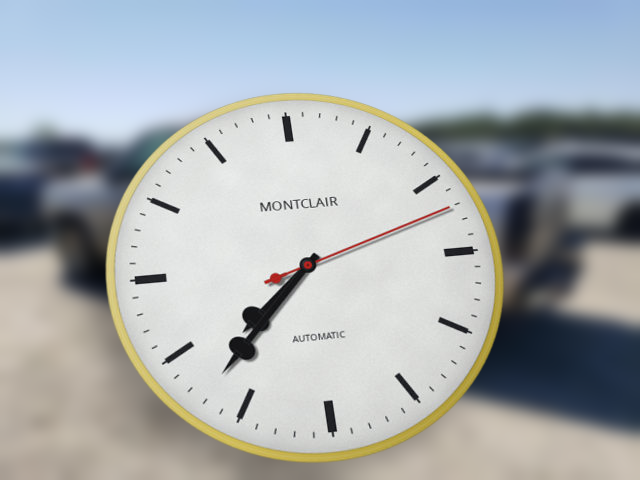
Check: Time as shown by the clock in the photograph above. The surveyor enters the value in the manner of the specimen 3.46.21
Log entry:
7.37.12
